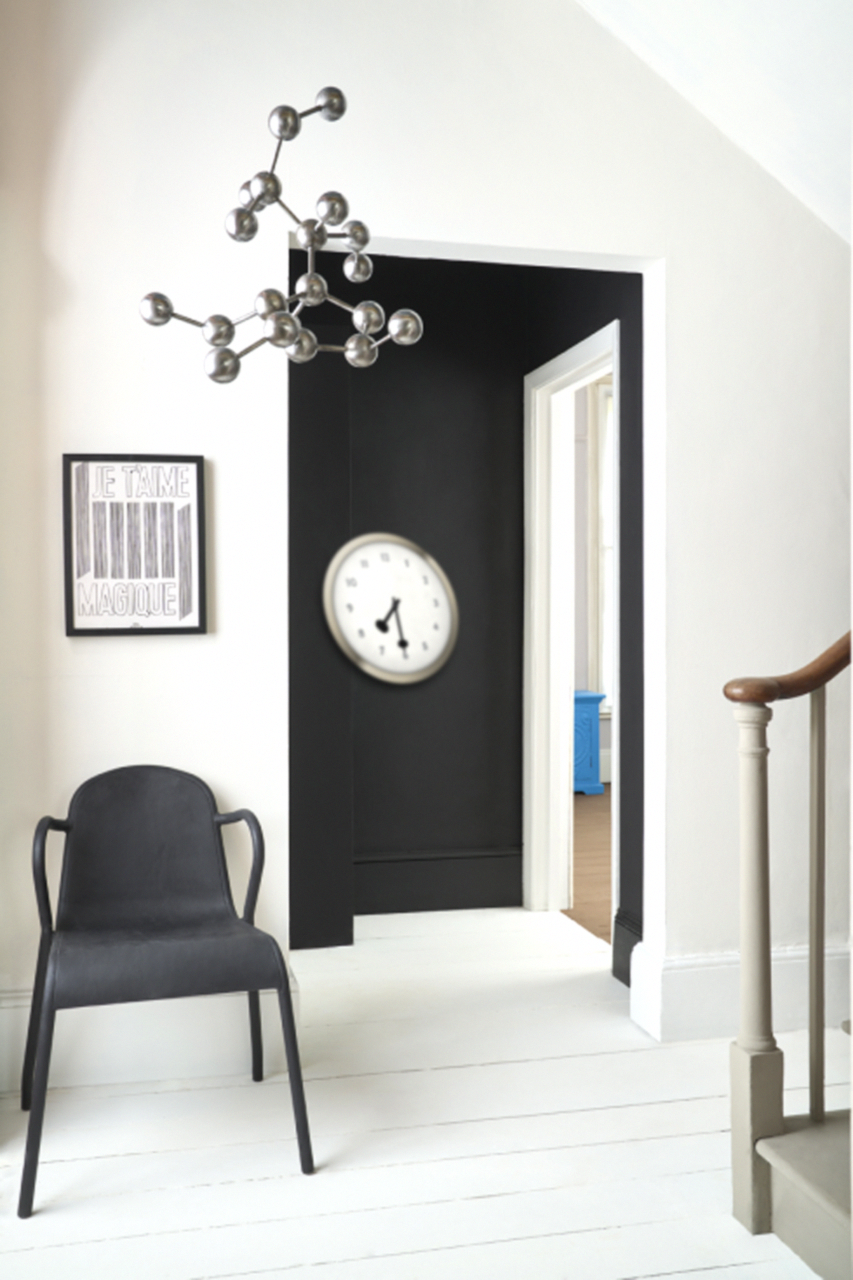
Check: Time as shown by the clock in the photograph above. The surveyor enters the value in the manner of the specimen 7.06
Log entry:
7.30
